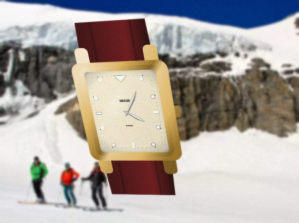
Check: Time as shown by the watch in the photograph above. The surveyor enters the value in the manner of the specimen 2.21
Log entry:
4.05
